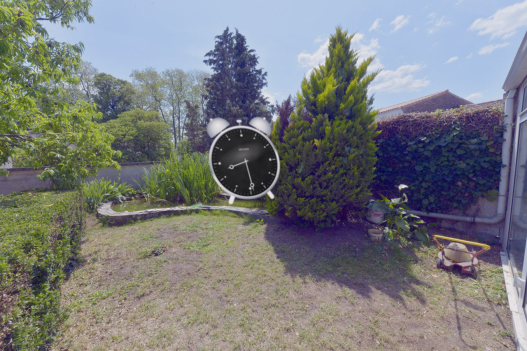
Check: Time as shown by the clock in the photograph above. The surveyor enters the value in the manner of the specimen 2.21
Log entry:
8.29
